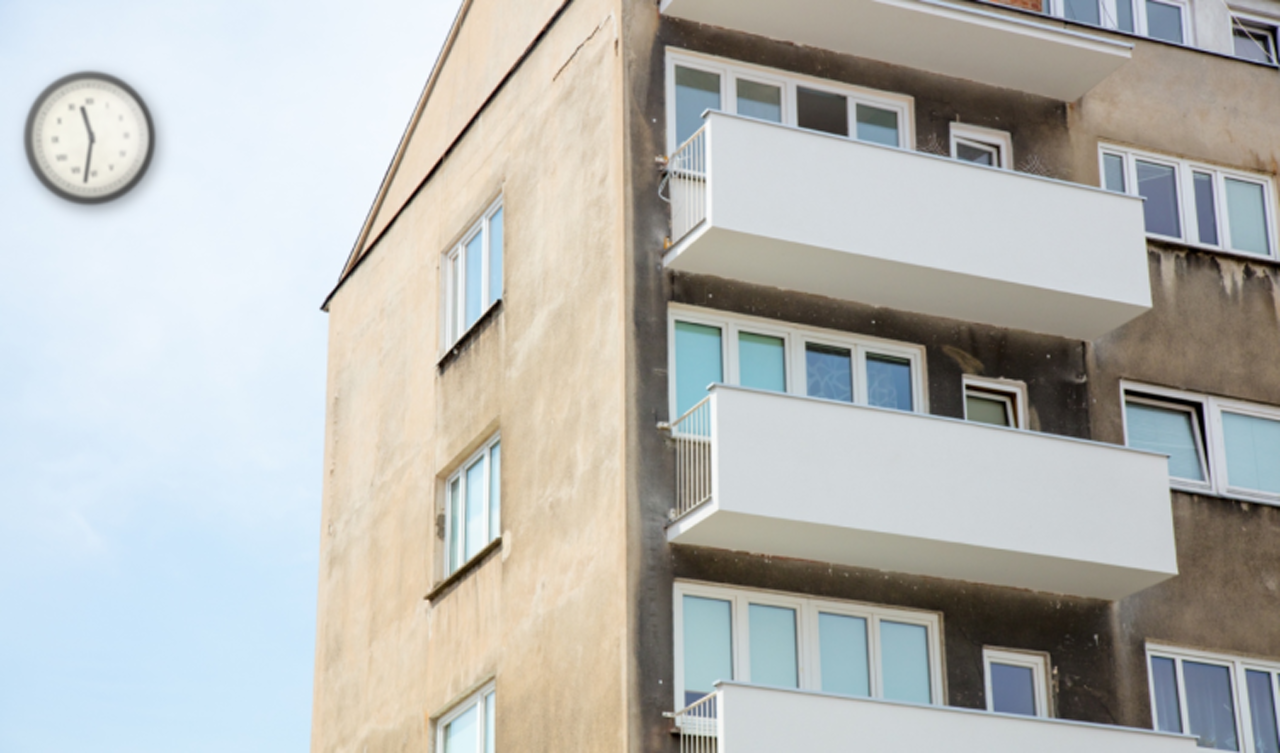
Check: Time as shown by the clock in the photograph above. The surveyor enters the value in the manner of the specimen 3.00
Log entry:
11.32
